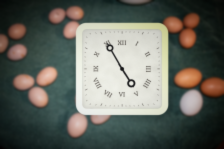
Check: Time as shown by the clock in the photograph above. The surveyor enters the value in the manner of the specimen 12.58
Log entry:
4.55
